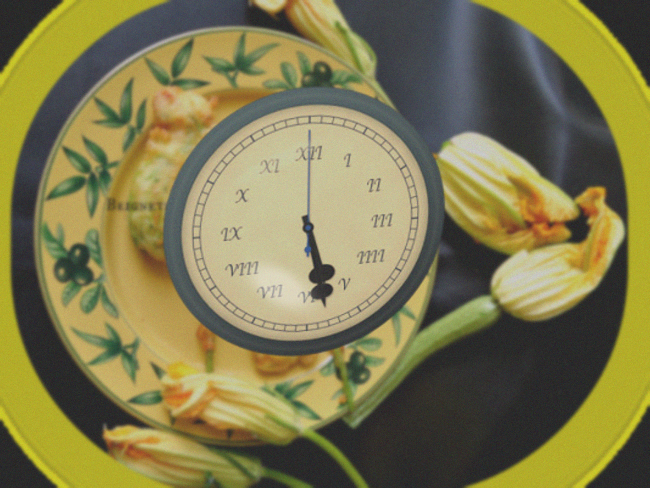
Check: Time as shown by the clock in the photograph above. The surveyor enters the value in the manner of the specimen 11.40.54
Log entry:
5.28.00
